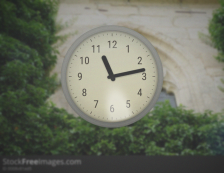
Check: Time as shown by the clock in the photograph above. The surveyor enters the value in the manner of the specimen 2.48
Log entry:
11.13
